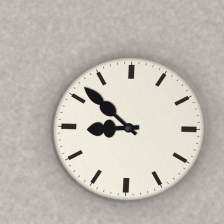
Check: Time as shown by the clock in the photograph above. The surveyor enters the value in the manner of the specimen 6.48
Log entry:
8.52
